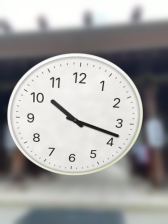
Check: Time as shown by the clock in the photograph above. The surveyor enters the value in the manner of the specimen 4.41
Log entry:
10.18
